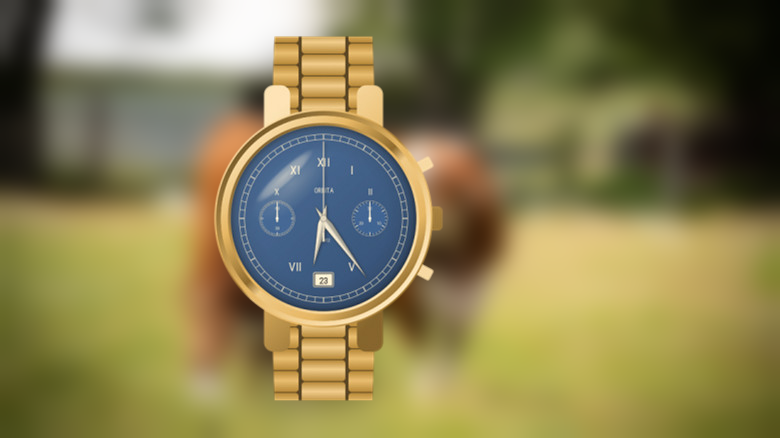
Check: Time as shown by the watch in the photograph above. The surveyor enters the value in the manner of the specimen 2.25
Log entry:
6.24
